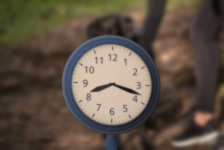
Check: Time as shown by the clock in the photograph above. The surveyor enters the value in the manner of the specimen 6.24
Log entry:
8.18
